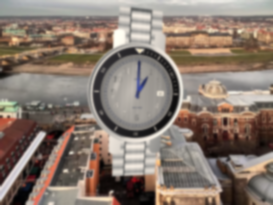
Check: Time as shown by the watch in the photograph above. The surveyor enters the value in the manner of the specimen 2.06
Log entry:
1.00
